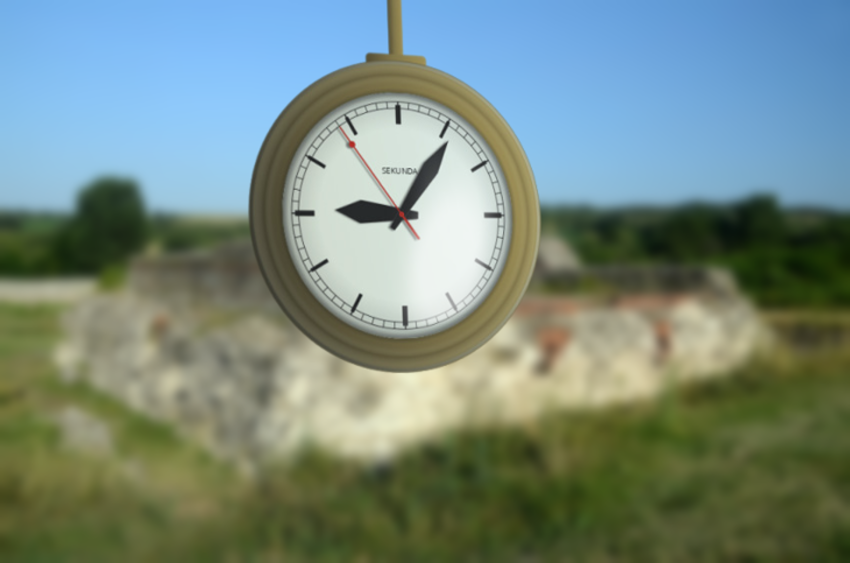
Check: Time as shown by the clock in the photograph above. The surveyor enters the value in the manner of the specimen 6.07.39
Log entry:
9.05.54
